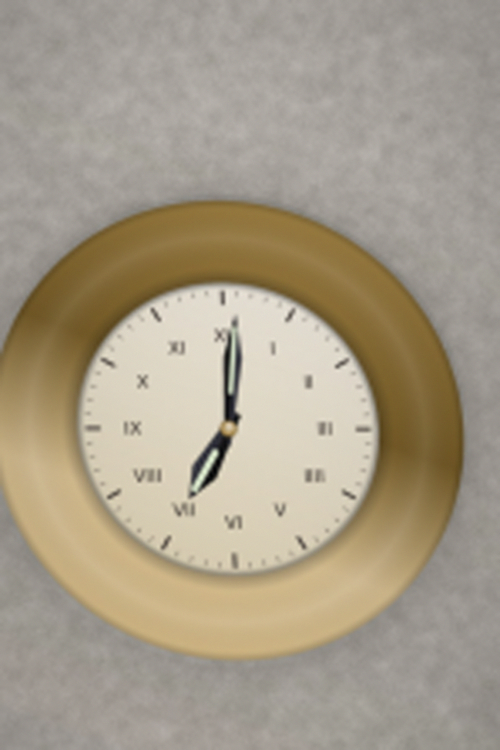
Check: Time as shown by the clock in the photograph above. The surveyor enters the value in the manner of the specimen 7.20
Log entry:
7.01
